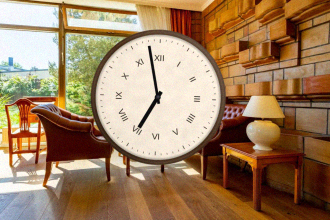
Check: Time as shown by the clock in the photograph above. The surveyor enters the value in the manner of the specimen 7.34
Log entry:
6.58
